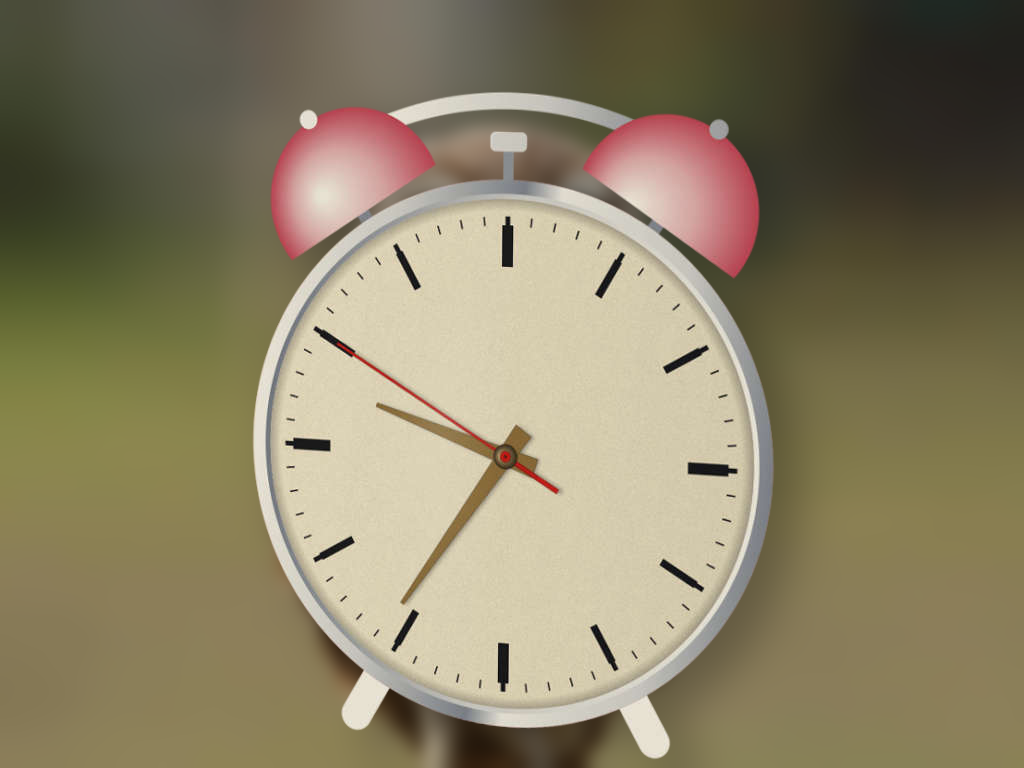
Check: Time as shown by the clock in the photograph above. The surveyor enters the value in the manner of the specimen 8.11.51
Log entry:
9.35.50
